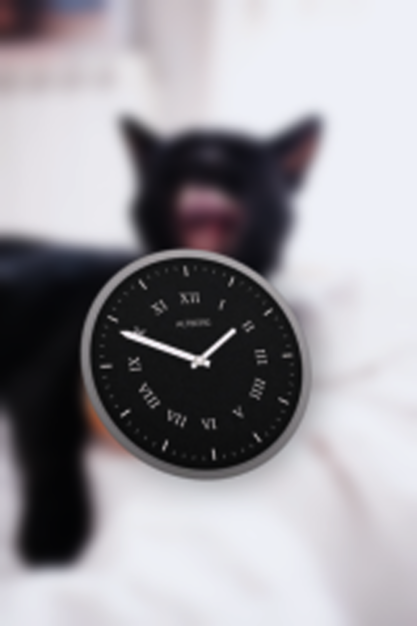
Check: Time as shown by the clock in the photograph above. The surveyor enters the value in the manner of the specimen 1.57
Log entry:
1.49
